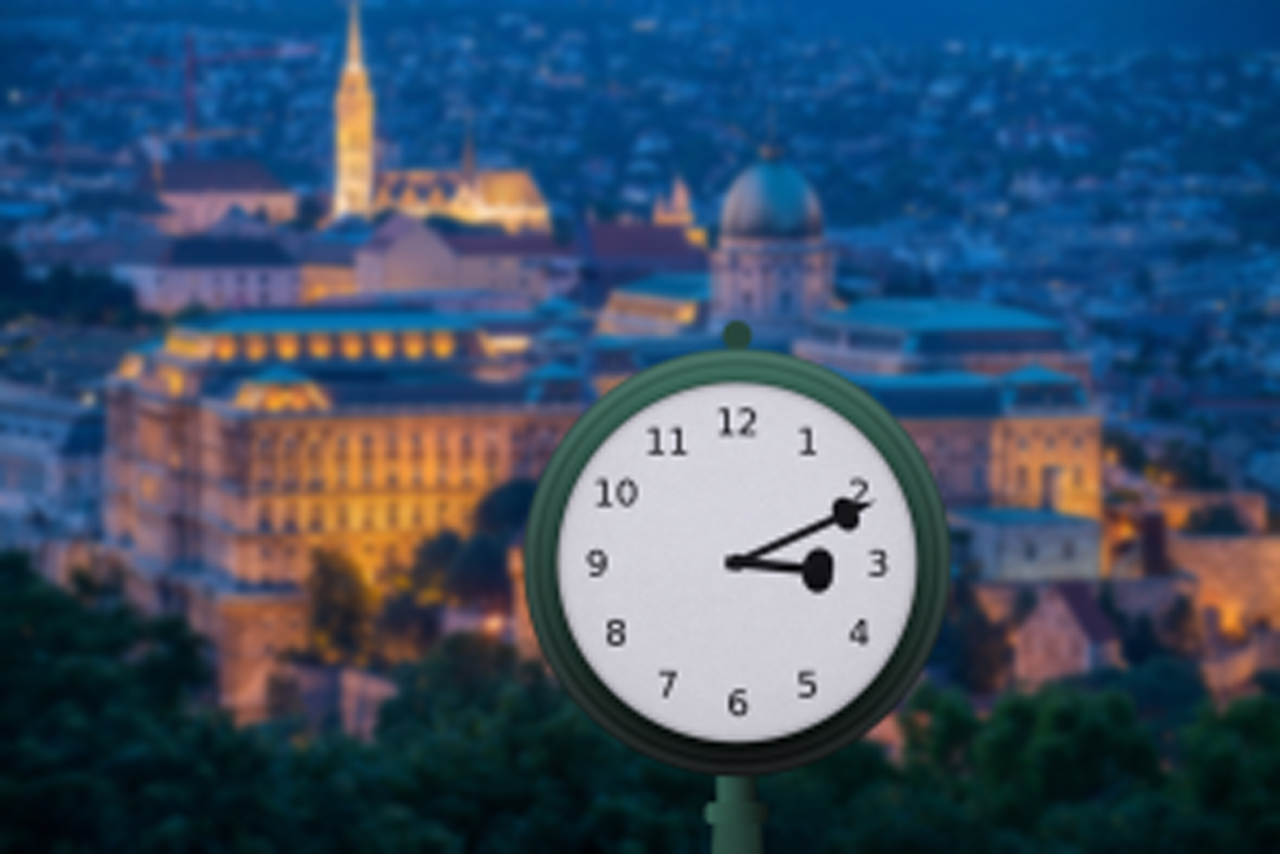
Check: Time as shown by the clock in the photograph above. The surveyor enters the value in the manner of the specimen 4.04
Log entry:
3.11
